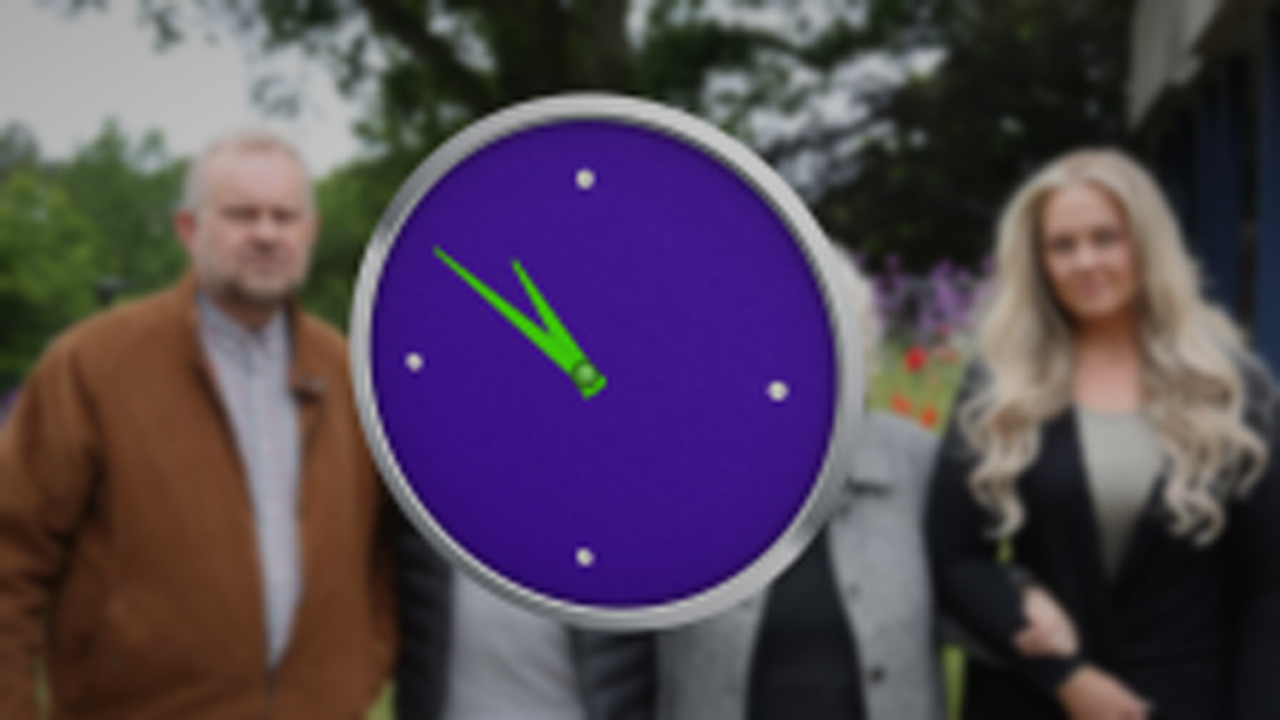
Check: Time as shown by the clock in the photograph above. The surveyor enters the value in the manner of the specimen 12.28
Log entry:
10.51
